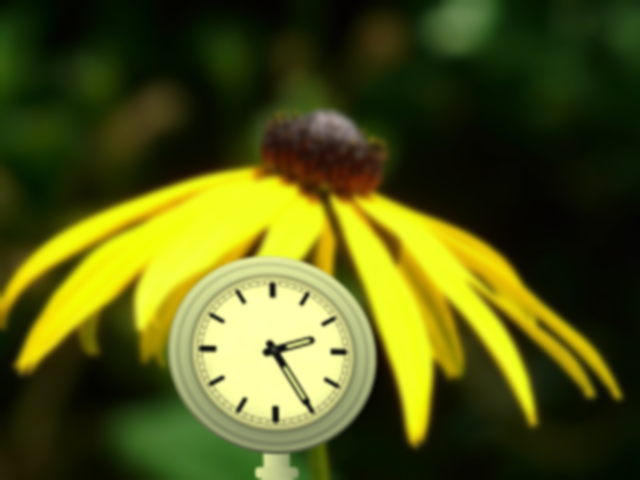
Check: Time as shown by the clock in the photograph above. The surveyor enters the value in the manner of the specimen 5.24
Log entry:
2.25
